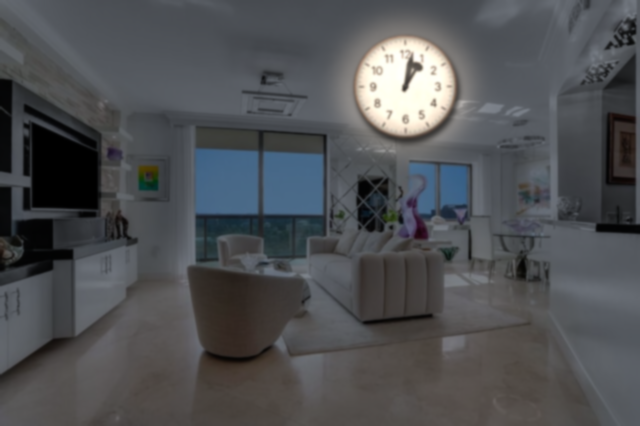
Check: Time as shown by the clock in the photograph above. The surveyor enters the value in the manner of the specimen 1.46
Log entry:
1.02
